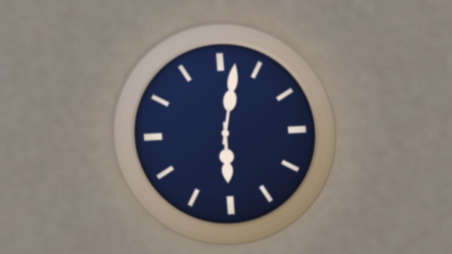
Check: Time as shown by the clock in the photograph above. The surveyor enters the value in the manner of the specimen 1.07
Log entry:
6.02
